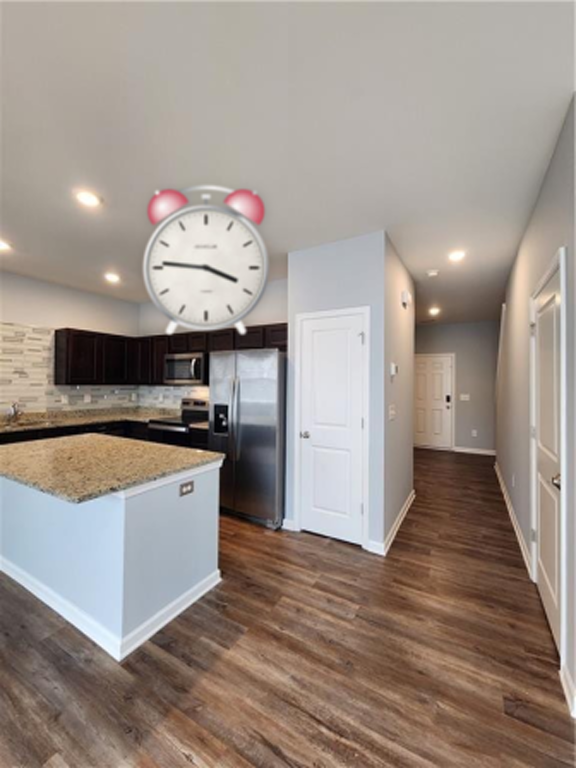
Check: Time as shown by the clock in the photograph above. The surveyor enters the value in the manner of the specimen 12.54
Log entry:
3.46
